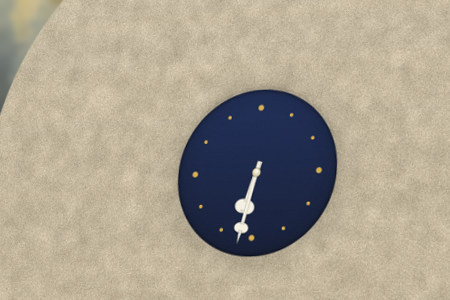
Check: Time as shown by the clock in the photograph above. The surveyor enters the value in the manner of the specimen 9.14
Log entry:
6.32
